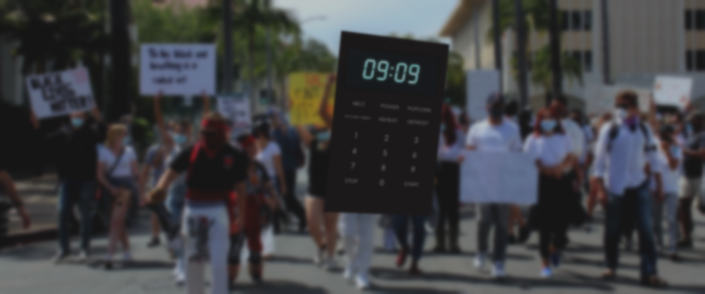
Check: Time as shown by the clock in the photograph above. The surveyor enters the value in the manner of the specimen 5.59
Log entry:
9.09
